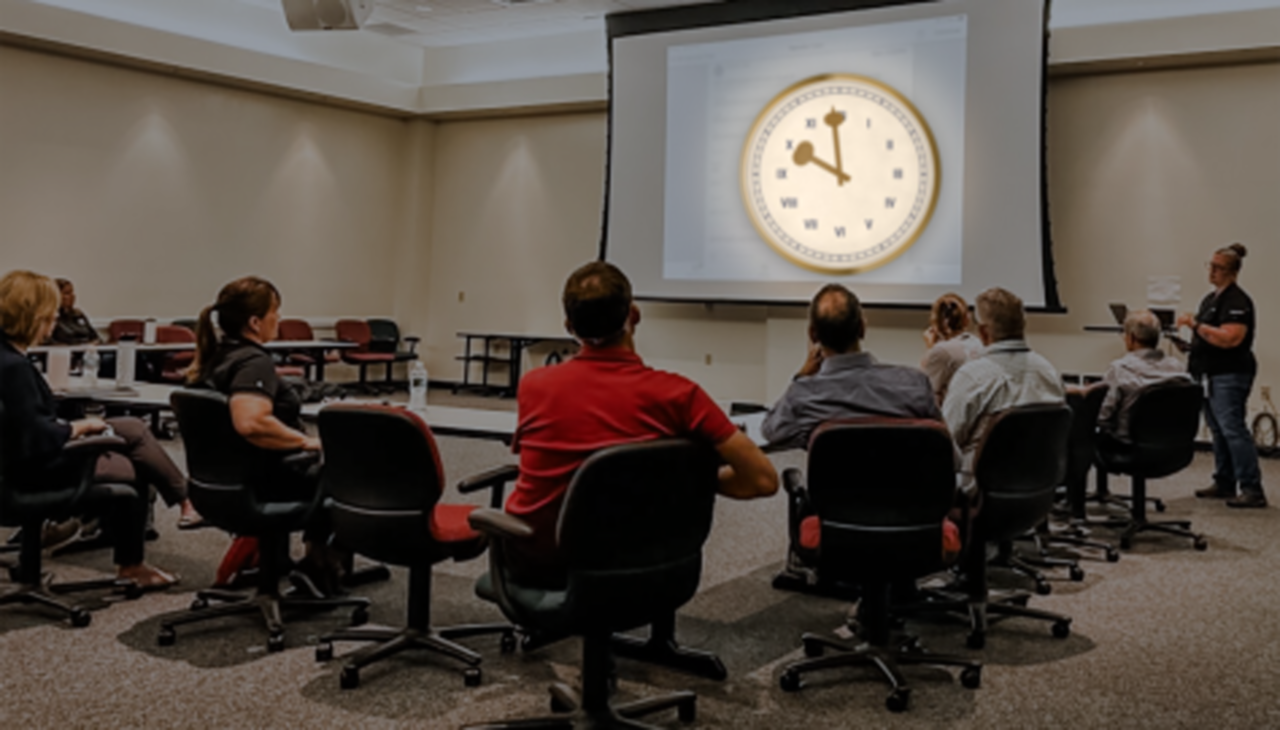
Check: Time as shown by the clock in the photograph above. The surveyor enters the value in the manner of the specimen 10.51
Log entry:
9.59
